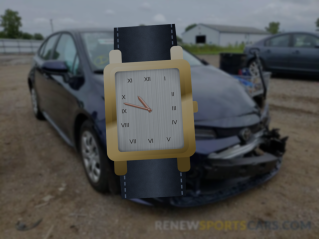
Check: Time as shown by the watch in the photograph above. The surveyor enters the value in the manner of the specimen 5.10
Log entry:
10.48
